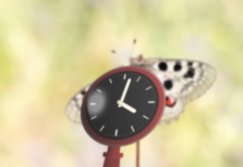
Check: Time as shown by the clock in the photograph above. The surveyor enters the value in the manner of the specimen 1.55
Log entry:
4.02
